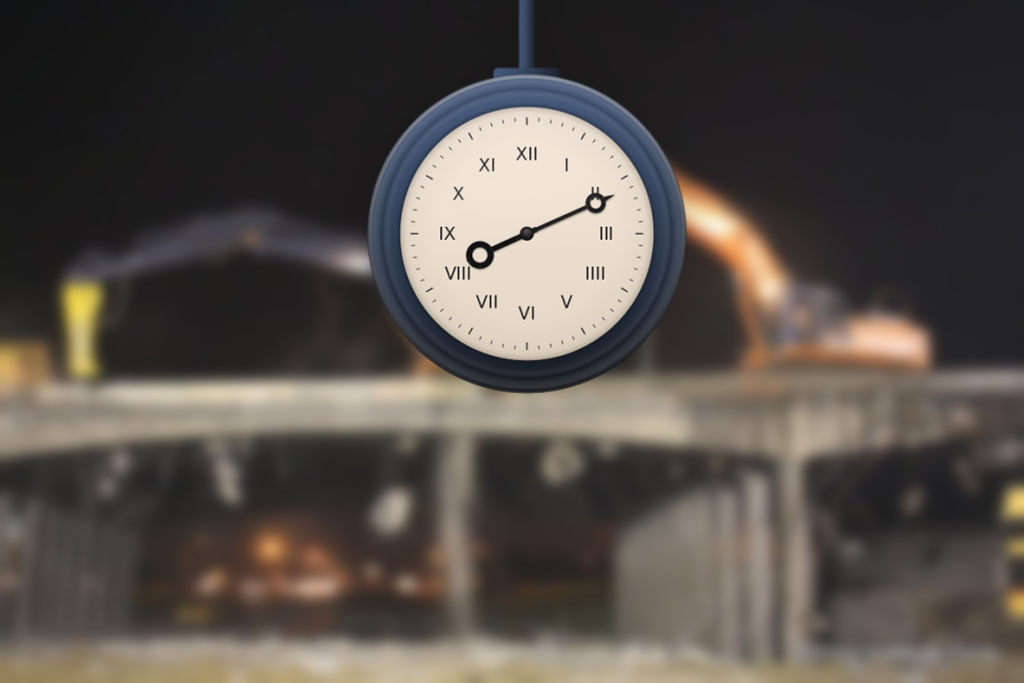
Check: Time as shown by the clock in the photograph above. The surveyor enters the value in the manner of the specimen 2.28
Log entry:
8.11
